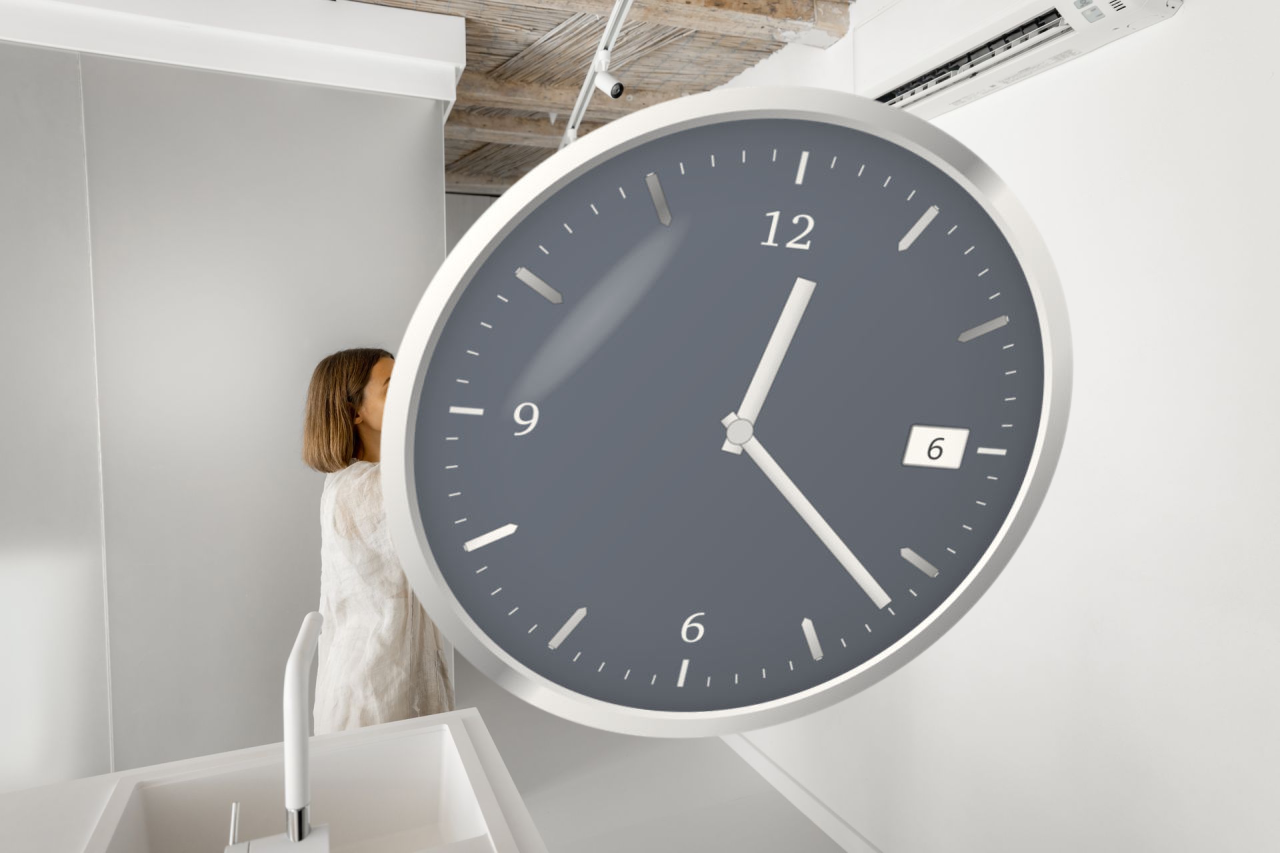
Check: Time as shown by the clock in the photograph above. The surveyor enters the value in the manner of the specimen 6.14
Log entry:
12.22
